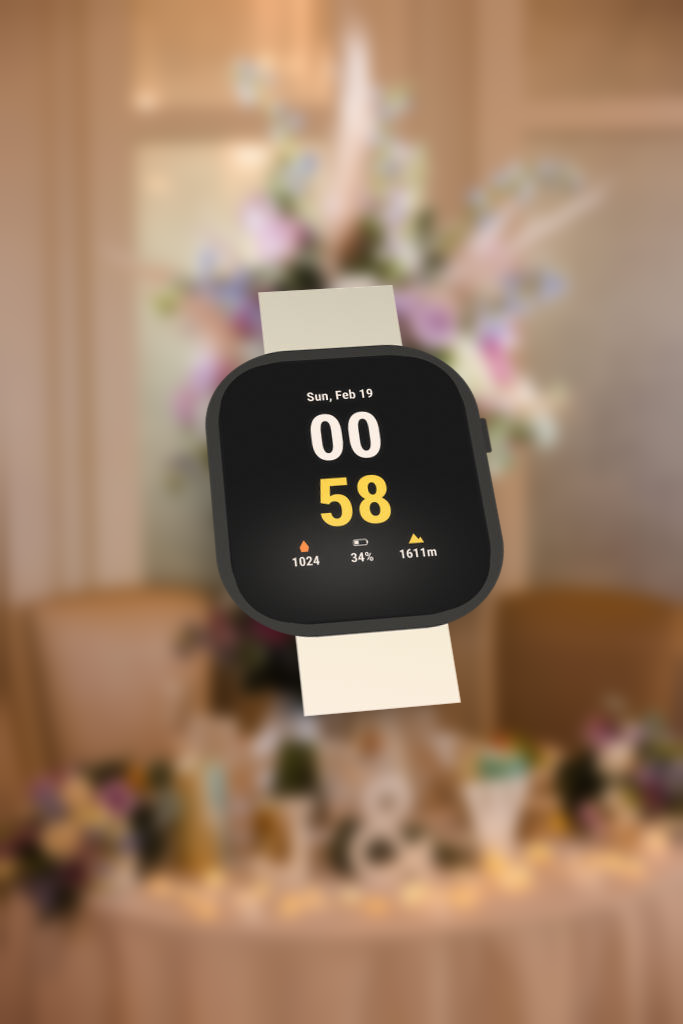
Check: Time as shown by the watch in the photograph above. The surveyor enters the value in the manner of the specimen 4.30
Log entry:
0.58
